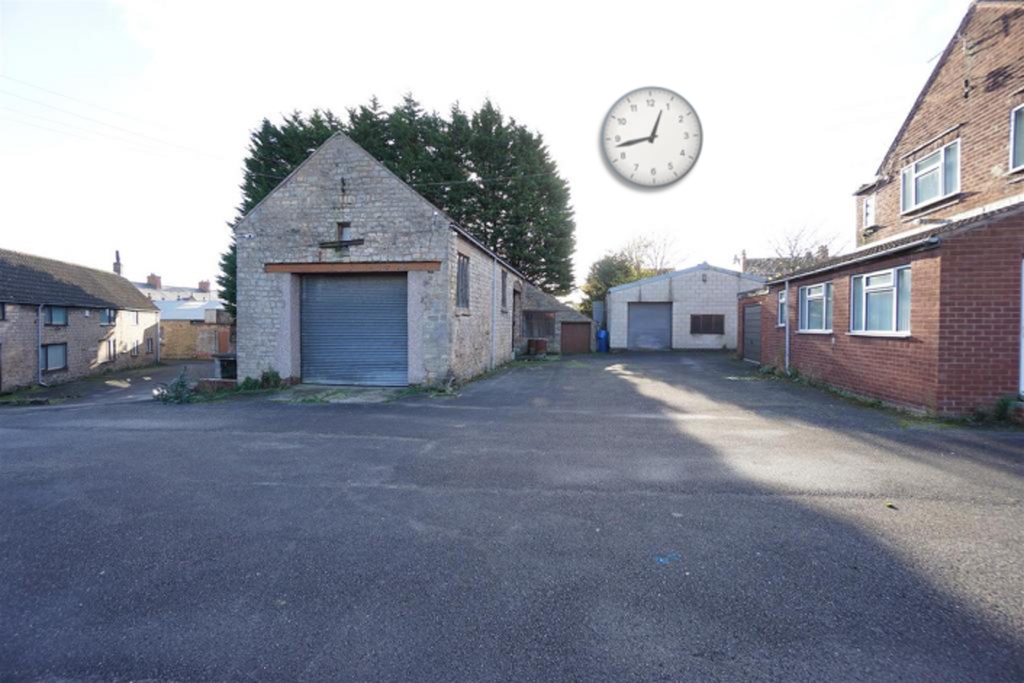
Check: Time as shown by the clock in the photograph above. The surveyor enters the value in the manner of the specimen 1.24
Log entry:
12.43
